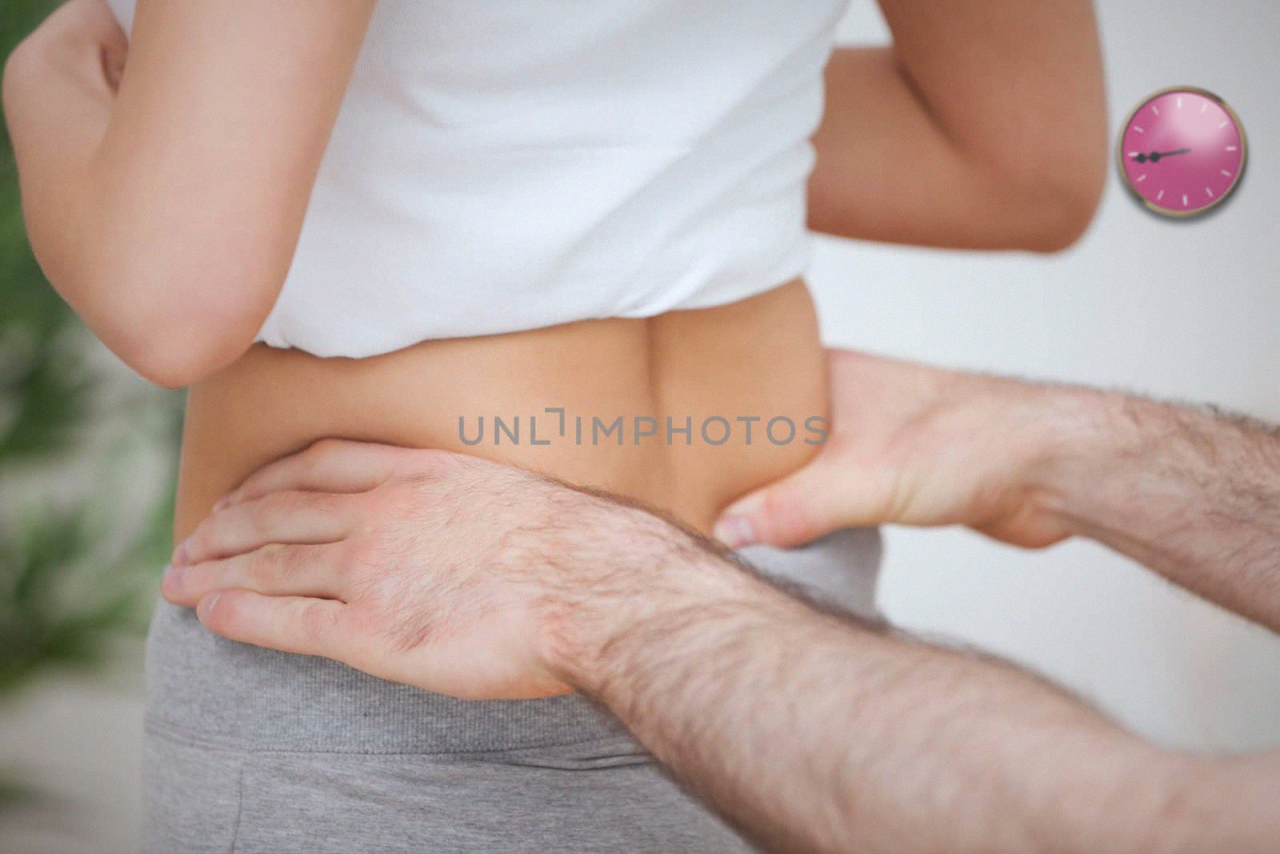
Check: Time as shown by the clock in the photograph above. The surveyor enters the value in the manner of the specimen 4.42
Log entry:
8.44
